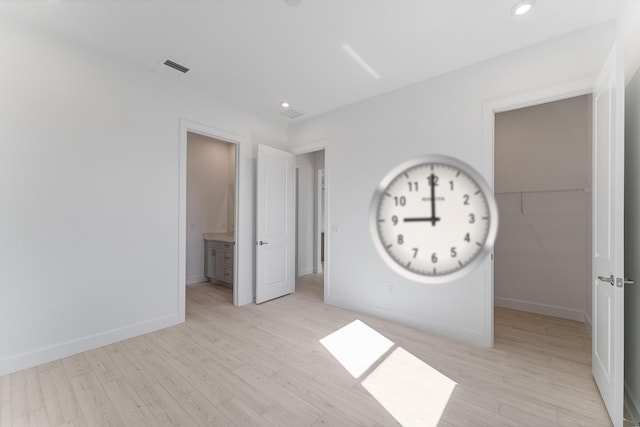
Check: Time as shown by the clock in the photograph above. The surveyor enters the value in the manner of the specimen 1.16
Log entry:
9.00
